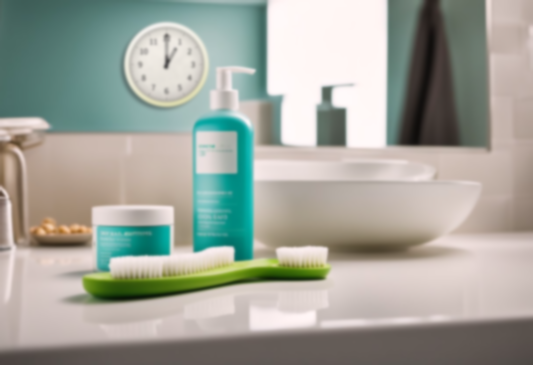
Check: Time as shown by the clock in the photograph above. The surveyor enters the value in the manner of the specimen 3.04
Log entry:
1.00
